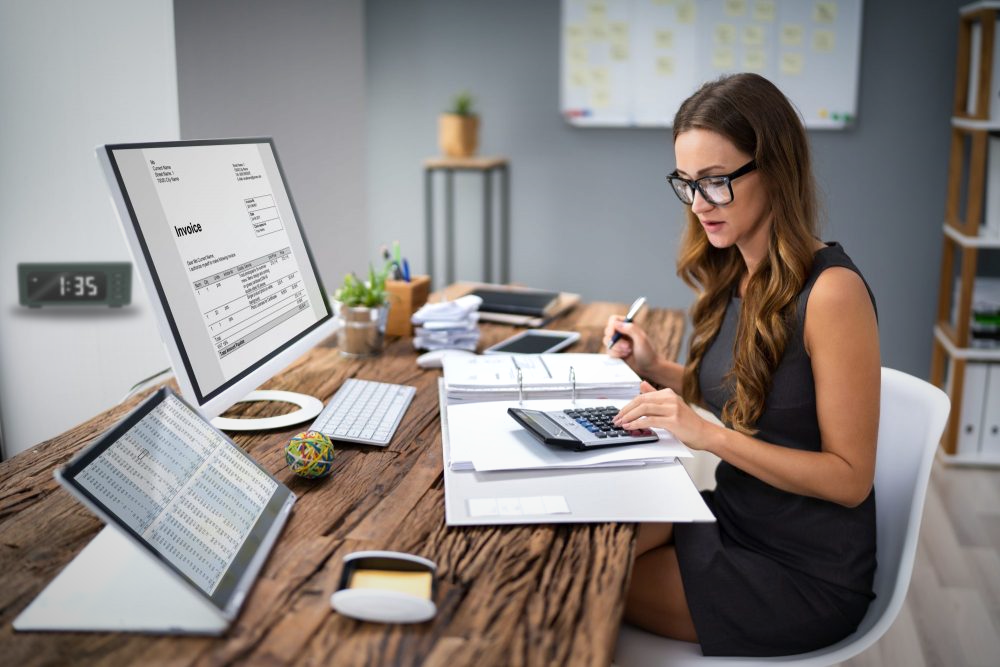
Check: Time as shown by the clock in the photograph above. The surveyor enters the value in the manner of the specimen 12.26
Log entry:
1.35
